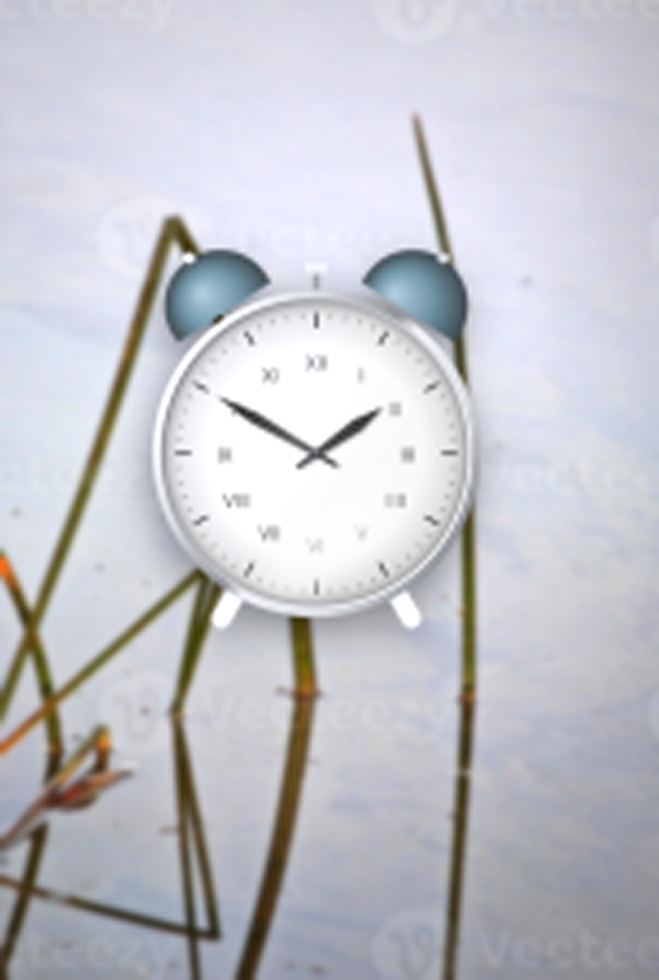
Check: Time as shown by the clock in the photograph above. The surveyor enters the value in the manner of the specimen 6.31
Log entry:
1.50
